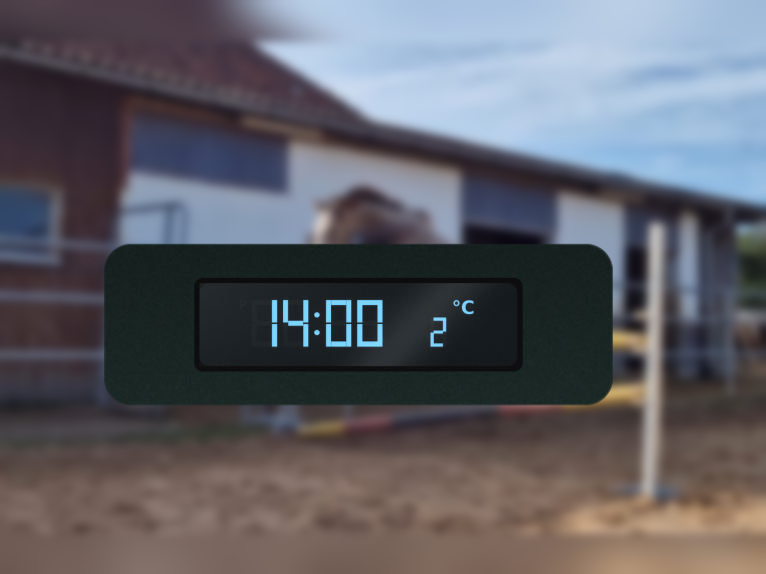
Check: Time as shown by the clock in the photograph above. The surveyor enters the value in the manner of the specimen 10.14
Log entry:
14.00
